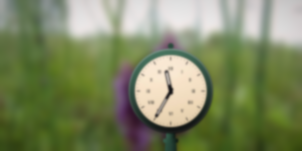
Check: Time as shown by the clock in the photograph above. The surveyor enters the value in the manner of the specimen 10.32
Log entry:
11.35
